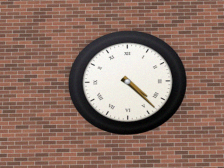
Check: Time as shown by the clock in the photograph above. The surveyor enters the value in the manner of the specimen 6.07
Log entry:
4.23
